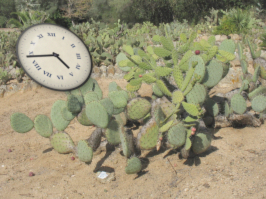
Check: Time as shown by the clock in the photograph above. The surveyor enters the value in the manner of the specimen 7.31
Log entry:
4.44
